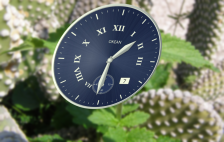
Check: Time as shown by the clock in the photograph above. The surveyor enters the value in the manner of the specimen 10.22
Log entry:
1.31
